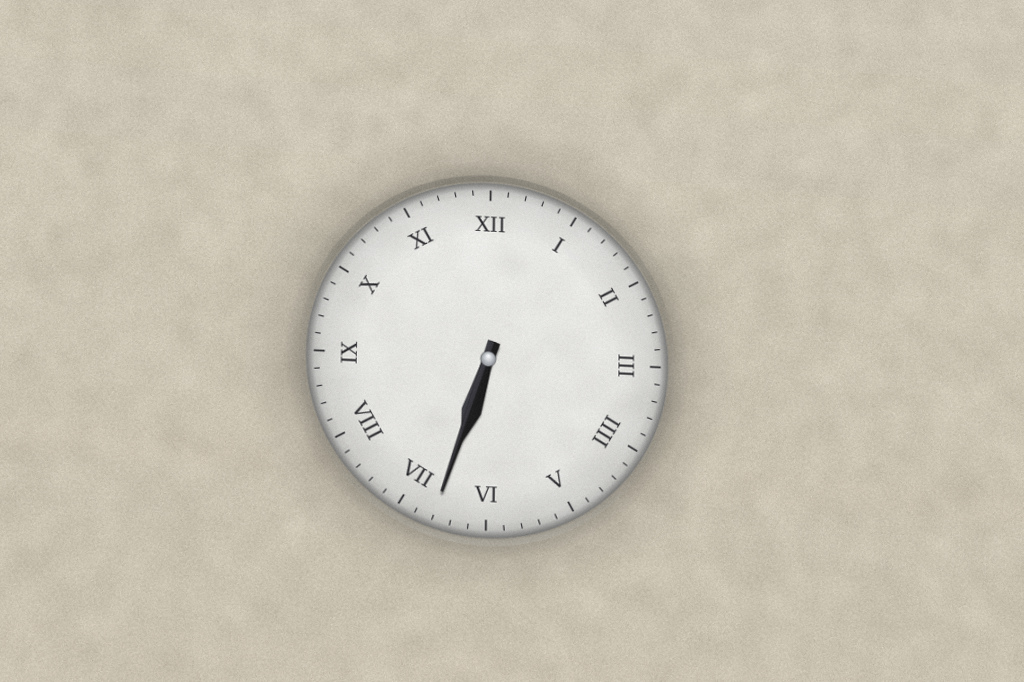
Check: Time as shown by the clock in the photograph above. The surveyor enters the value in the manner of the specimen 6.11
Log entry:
6.33
